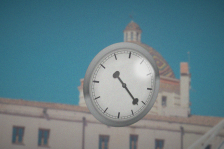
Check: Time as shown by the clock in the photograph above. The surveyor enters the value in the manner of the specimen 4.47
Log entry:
10.22
